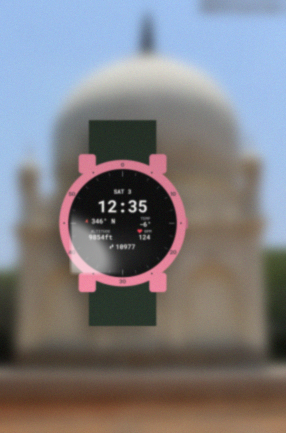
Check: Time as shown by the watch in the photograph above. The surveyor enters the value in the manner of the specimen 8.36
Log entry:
12.35
